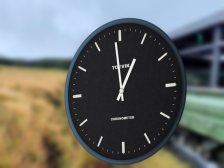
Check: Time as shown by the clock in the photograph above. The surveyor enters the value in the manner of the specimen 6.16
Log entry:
12.59
